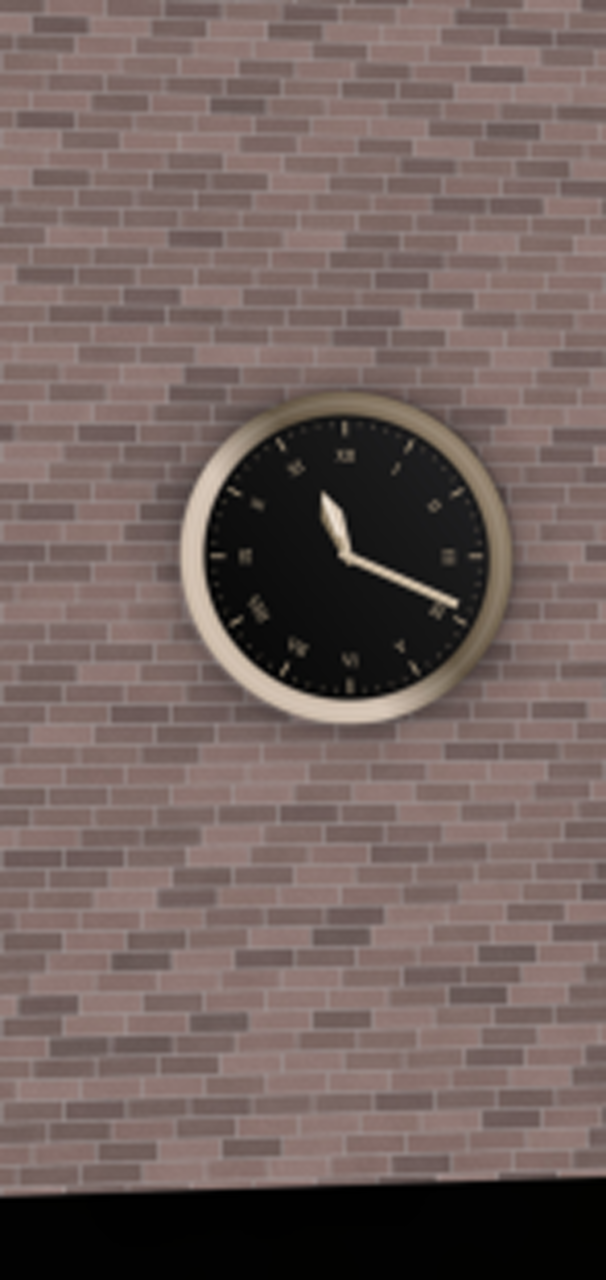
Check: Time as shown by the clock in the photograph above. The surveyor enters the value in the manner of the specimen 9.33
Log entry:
11.19
